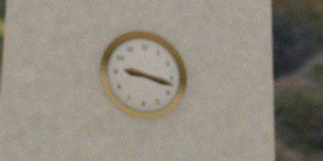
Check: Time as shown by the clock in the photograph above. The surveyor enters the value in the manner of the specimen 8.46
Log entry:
9.17
